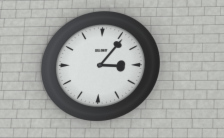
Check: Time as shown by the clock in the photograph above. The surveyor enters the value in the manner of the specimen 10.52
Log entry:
3.06
